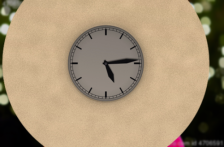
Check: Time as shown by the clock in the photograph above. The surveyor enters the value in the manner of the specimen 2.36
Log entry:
5.14
